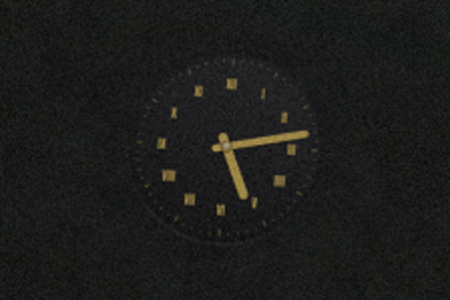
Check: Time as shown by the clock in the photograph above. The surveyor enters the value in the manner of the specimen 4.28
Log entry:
5.13
